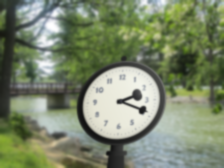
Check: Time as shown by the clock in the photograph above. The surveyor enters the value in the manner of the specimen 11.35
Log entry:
2.19
